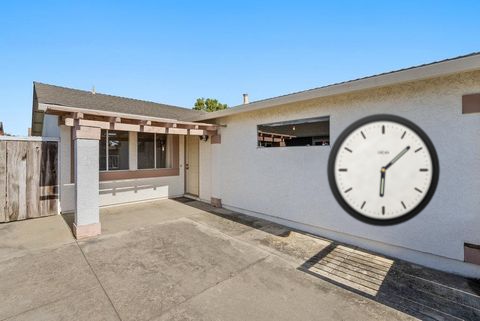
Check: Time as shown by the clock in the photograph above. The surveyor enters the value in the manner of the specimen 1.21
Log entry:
6.08
